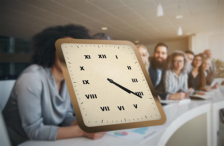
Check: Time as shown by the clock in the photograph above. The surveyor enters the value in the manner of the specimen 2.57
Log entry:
4.21
